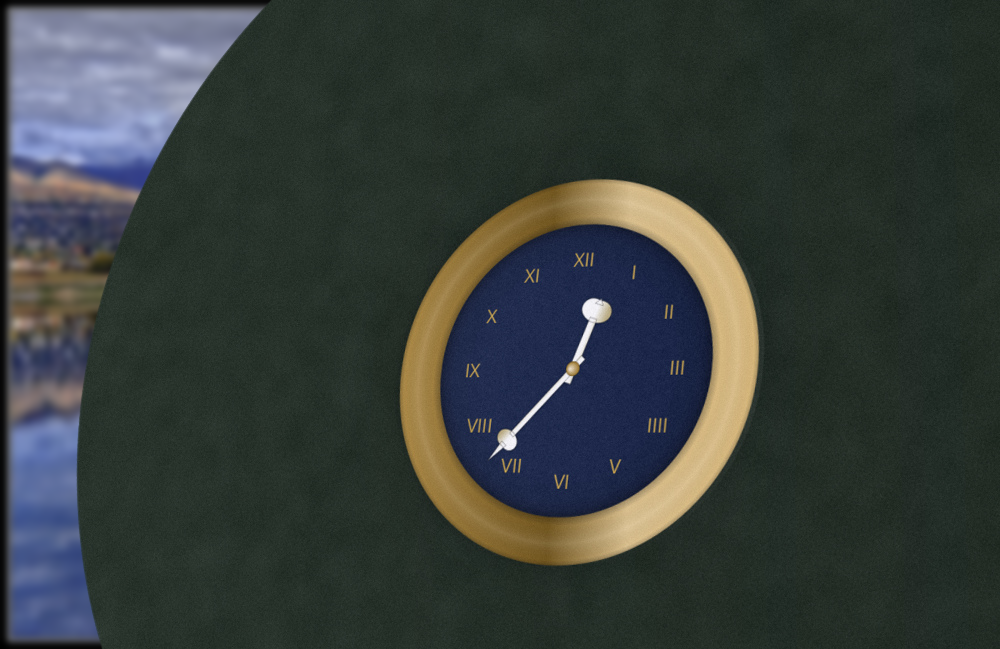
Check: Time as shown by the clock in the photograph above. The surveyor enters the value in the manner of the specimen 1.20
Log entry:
12.37
